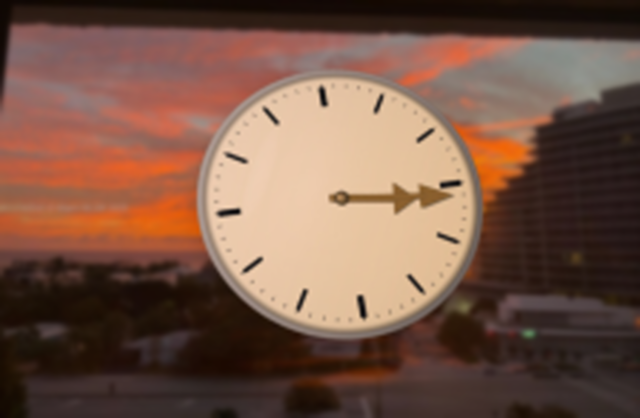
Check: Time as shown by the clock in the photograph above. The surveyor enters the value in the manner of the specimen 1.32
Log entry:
3.16
